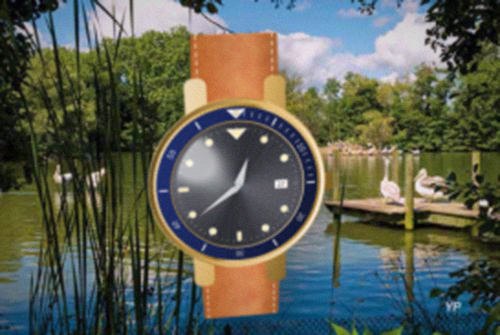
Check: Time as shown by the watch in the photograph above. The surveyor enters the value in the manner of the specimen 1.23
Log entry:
12.39
